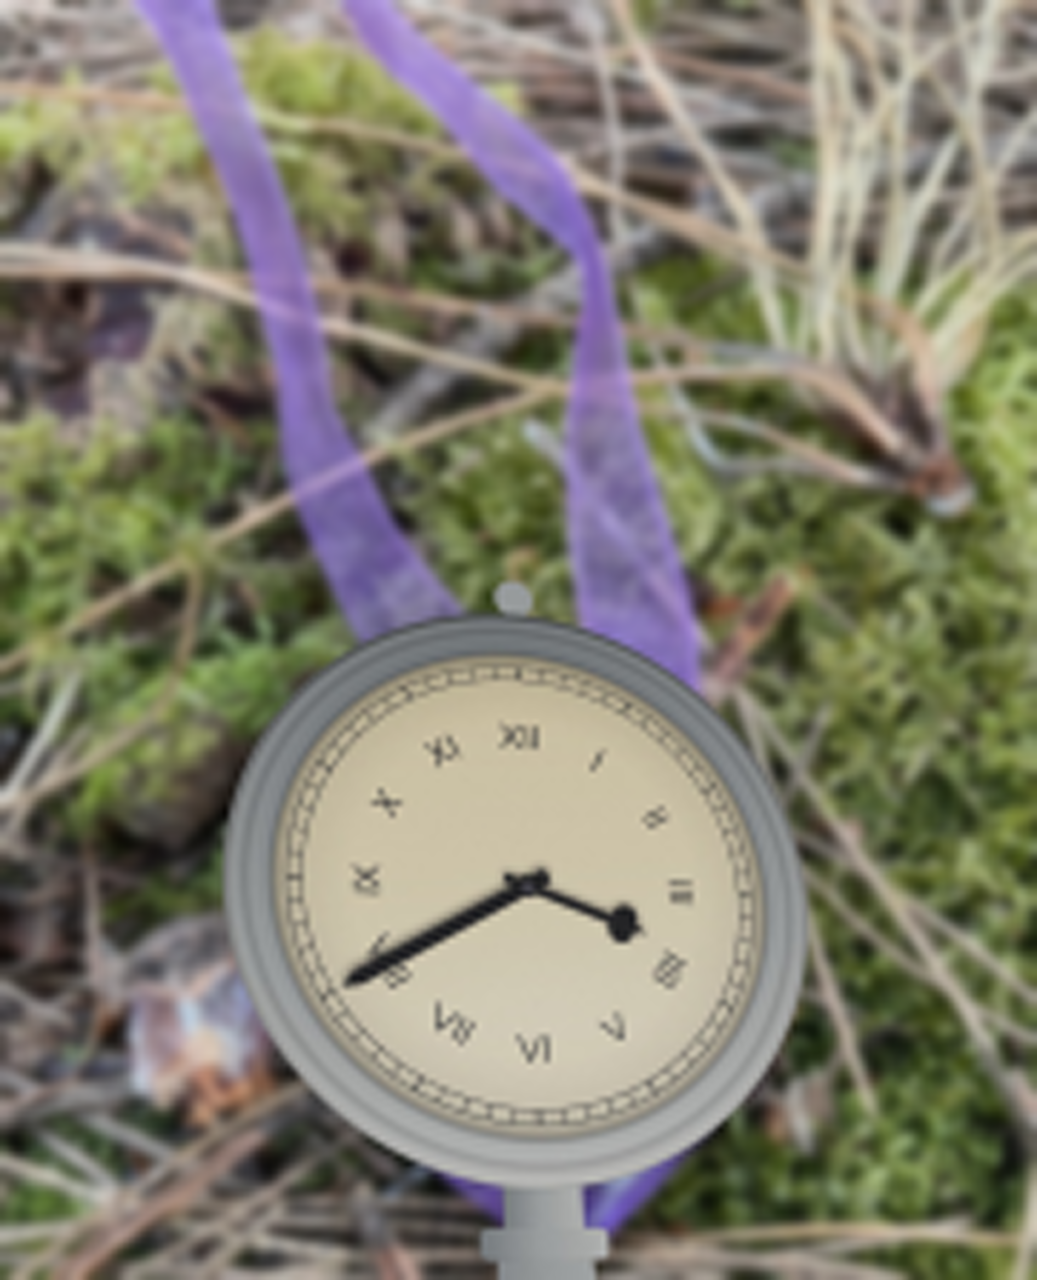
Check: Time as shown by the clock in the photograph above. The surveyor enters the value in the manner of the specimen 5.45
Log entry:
3.40
